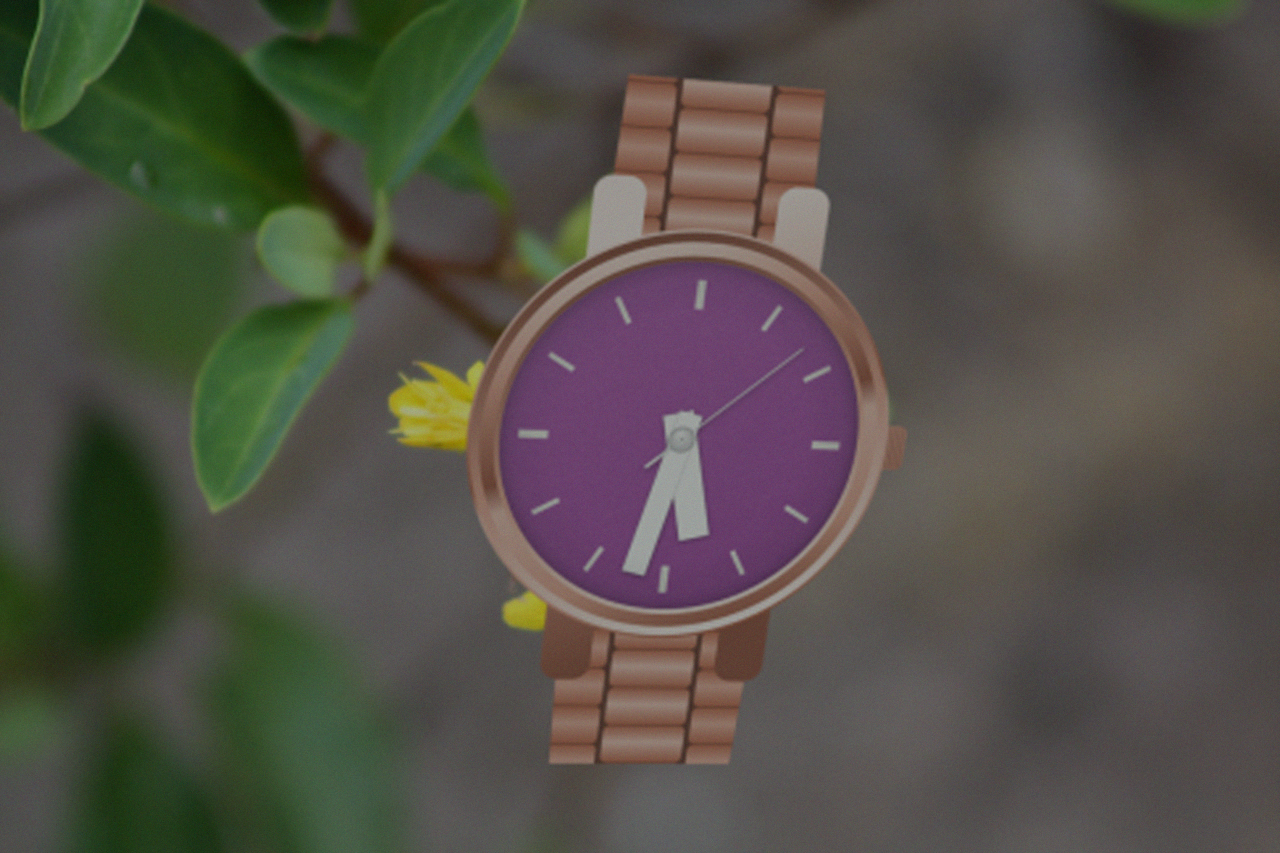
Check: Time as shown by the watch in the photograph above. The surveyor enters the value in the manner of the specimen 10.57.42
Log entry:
5.32.08
